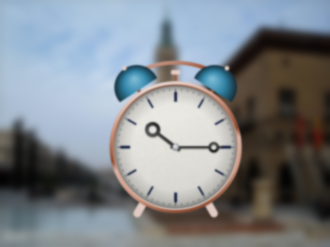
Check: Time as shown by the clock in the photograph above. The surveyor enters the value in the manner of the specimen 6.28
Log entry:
10.15
